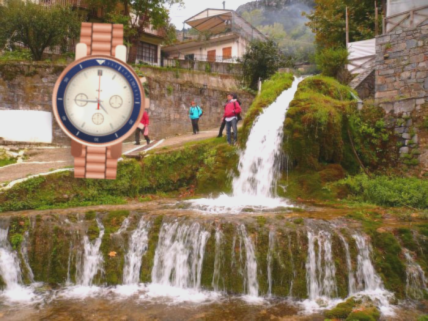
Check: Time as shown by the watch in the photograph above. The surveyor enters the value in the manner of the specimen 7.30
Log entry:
4.45
